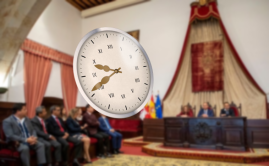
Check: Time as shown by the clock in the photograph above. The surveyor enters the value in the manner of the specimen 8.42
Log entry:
9.41
